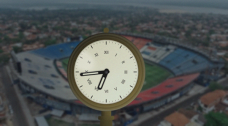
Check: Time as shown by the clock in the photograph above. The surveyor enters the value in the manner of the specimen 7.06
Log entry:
6.44
